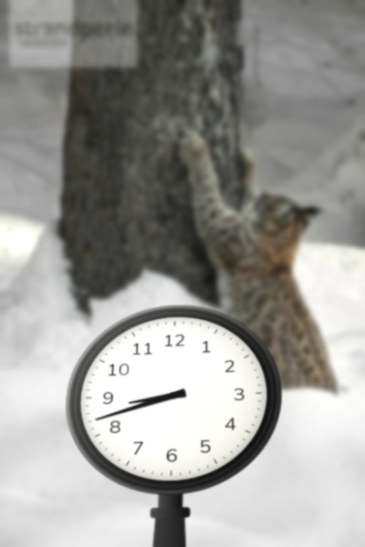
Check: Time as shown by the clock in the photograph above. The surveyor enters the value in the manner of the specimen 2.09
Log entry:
8.42
